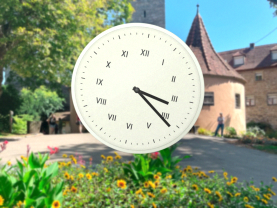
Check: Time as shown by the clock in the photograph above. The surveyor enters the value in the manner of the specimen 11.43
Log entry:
3.21
